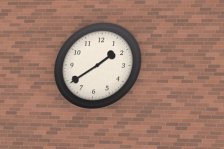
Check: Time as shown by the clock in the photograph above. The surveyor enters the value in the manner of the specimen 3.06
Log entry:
1.39
